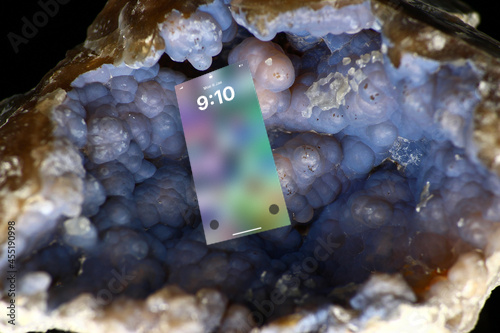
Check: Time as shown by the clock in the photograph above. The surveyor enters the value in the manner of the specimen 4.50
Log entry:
9.10
